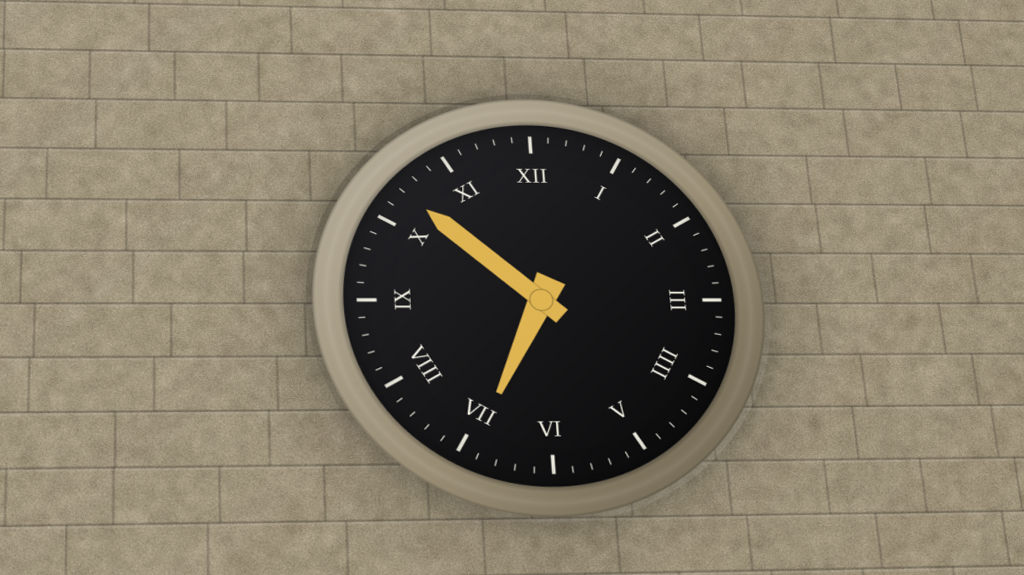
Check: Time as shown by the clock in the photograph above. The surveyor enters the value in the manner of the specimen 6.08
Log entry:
6.52
